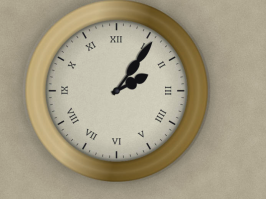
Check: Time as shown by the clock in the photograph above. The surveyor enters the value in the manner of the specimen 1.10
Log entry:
2.06
